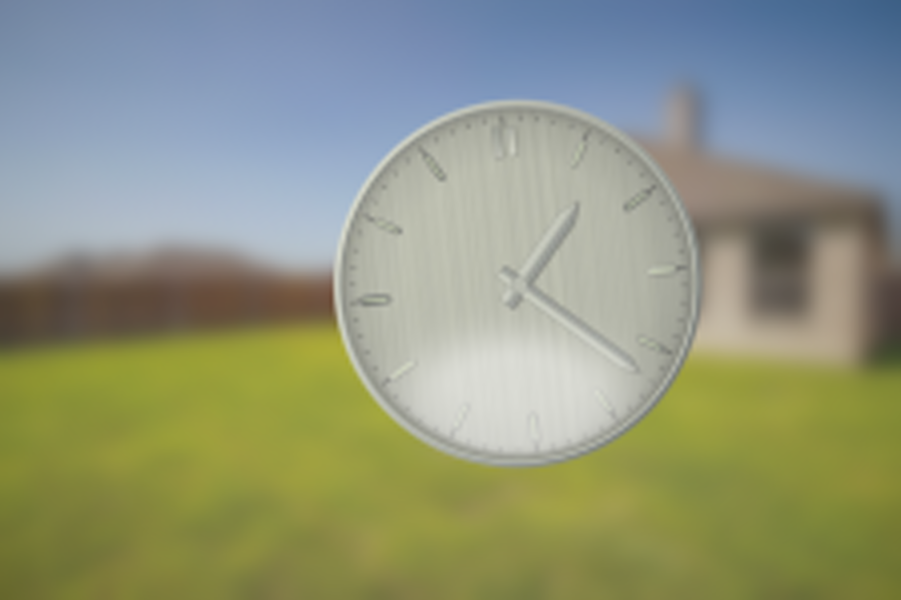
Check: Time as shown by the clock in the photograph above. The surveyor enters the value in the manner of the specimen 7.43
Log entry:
1.22
